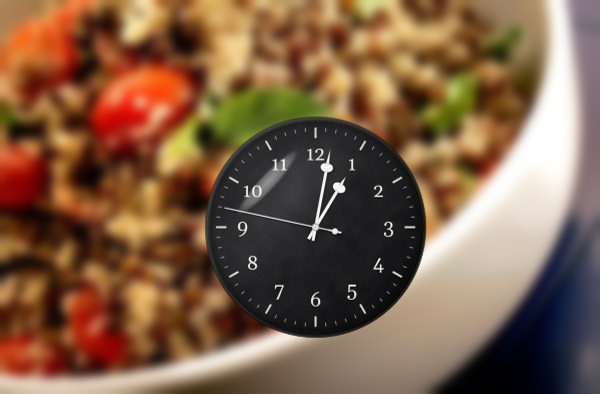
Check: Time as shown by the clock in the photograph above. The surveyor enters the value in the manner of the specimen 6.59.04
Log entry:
1.01.47
